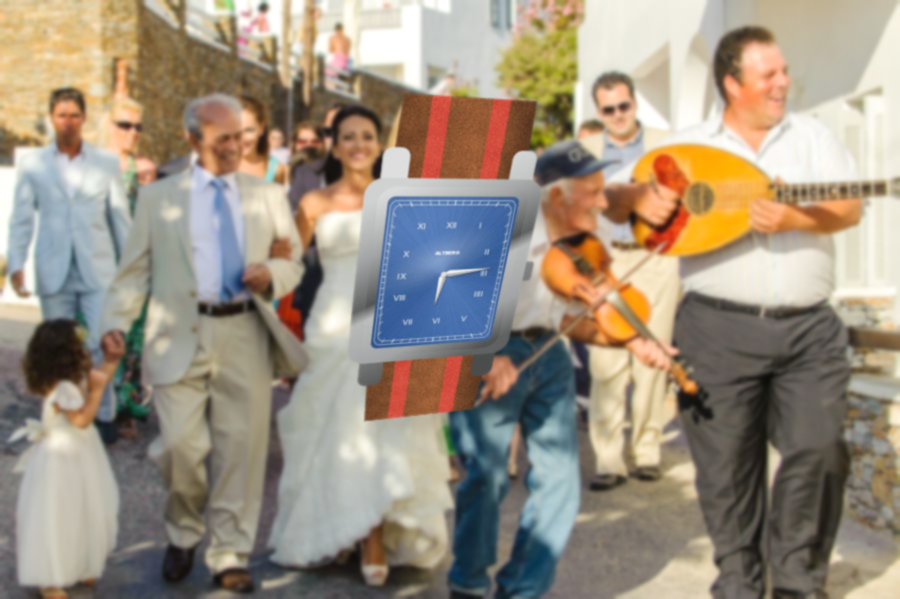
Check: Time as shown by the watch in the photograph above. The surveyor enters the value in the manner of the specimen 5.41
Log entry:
6.14
